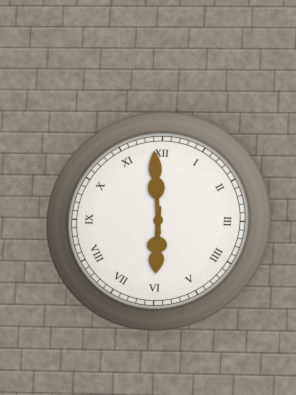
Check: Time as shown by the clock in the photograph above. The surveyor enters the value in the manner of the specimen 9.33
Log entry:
5.59
